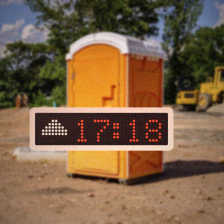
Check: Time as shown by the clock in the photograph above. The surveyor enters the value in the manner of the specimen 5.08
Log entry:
17.18
